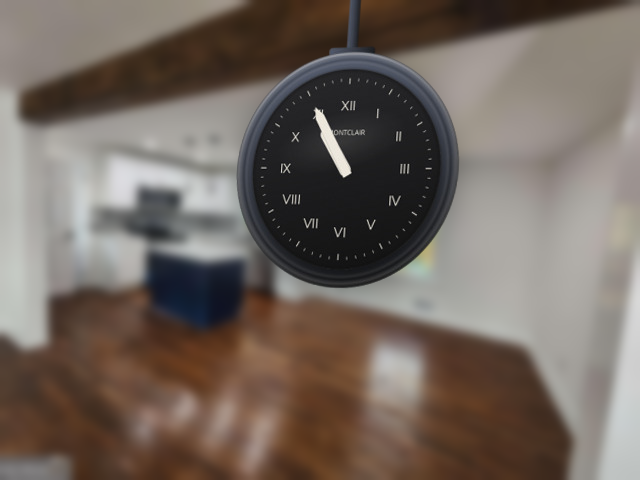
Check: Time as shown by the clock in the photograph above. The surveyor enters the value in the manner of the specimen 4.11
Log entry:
10.55
